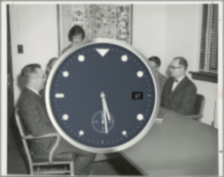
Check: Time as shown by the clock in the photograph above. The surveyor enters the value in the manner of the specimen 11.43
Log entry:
5.29
